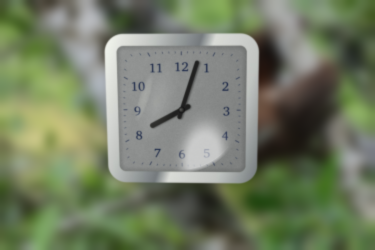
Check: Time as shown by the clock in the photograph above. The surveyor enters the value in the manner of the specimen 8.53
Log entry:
8.03
